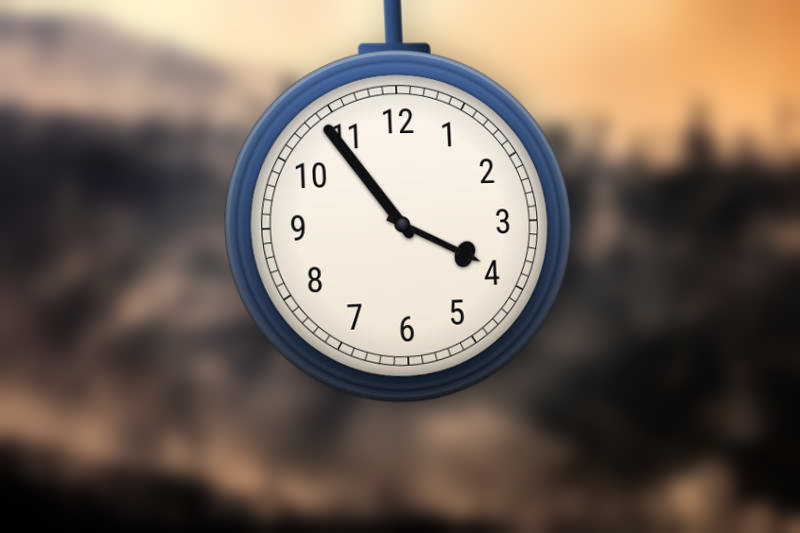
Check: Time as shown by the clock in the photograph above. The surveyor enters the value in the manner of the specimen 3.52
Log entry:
3.54
